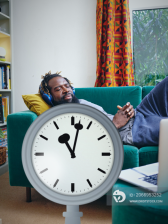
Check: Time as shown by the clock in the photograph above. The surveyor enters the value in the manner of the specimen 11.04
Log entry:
11.02
